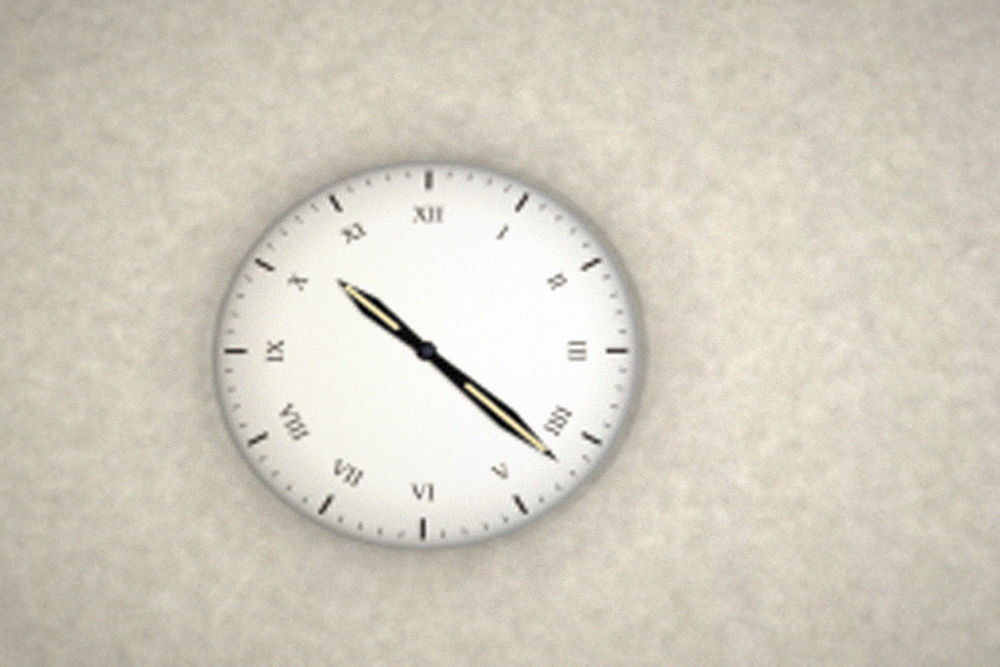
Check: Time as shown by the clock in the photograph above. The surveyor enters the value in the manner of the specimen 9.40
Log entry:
10.22
